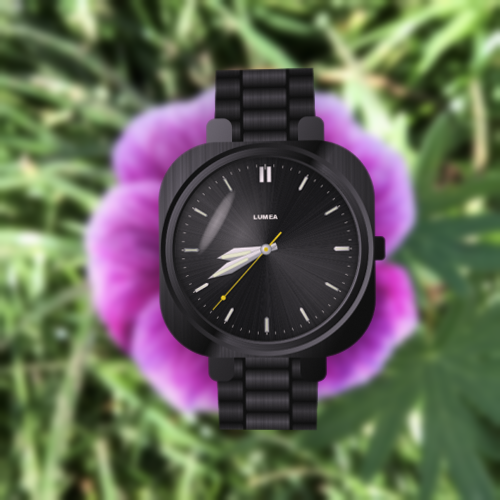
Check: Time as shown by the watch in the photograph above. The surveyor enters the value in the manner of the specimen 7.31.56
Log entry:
8.40.37
